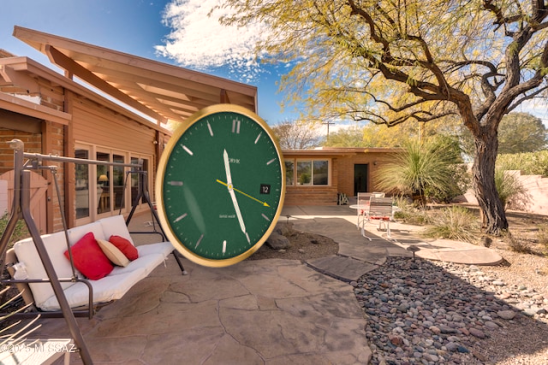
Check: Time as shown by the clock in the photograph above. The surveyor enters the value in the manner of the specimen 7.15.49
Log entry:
11.25.18
